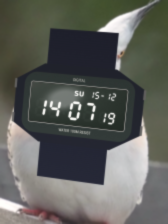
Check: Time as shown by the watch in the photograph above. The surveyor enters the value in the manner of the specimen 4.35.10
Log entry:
14.07.19
